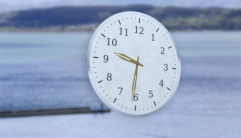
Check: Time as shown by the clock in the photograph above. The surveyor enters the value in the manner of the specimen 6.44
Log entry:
9.31
